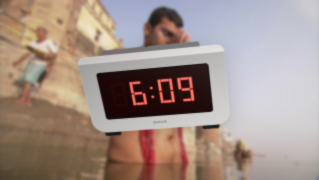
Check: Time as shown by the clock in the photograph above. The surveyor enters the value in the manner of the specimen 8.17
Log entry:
6.09
